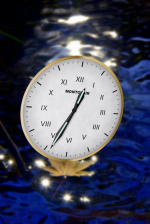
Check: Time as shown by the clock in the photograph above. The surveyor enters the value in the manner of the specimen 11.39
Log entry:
12.34
